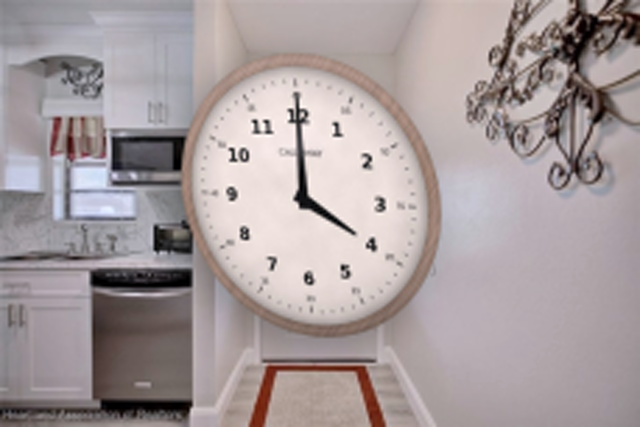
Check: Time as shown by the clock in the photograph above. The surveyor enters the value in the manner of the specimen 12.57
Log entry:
4.00
